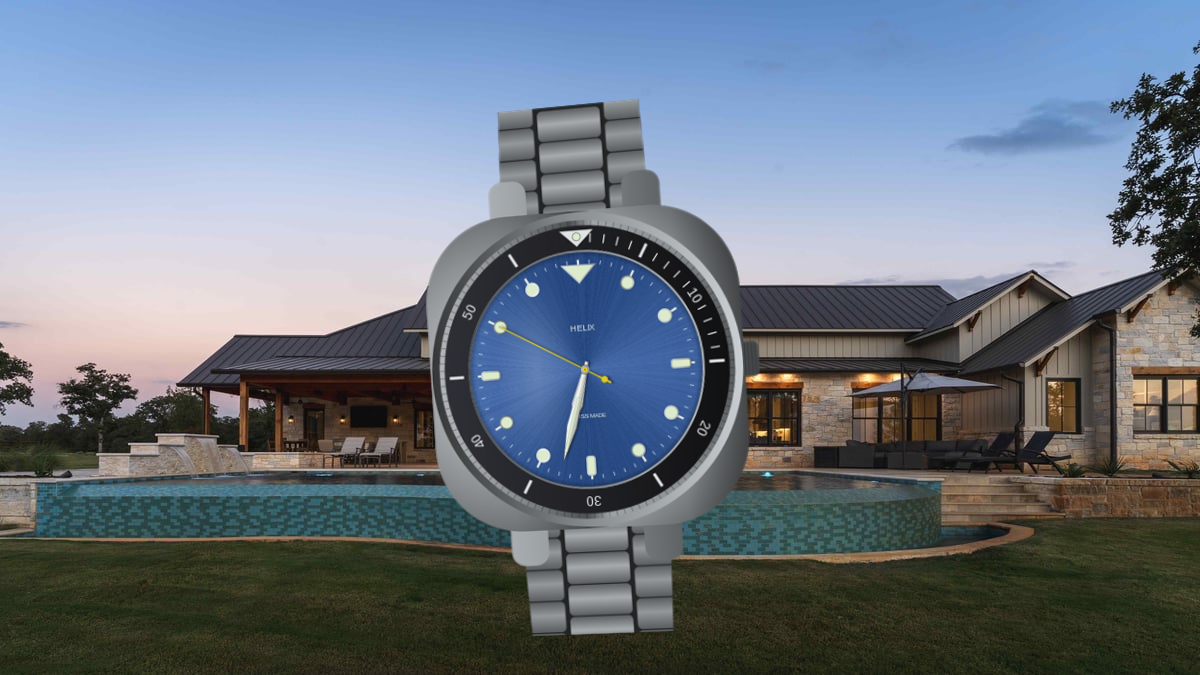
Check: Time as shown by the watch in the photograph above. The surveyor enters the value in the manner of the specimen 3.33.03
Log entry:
6.32.50
